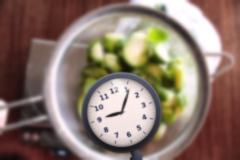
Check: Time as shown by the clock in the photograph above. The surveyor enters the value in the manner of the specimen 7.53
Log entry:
9.06
